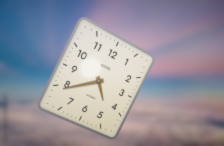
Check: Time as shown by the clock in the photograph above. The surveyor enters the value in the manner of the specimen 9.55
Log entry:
4.39
